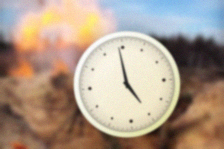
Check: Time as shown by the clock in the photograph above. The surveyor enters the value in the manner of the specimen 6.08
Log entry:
4.59
